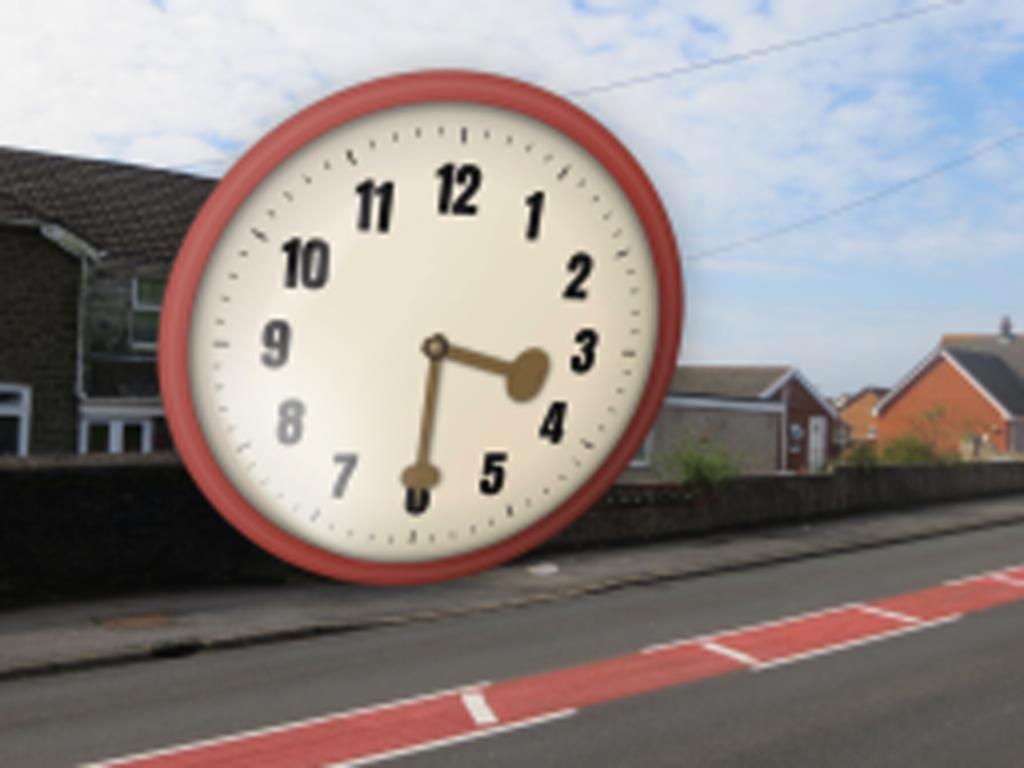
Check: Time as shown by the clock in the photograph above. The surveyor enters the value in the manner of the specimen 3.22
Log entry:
3.30
